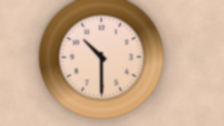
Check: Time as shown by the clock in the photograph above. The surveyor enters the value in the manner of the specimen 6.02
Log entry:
10.30
